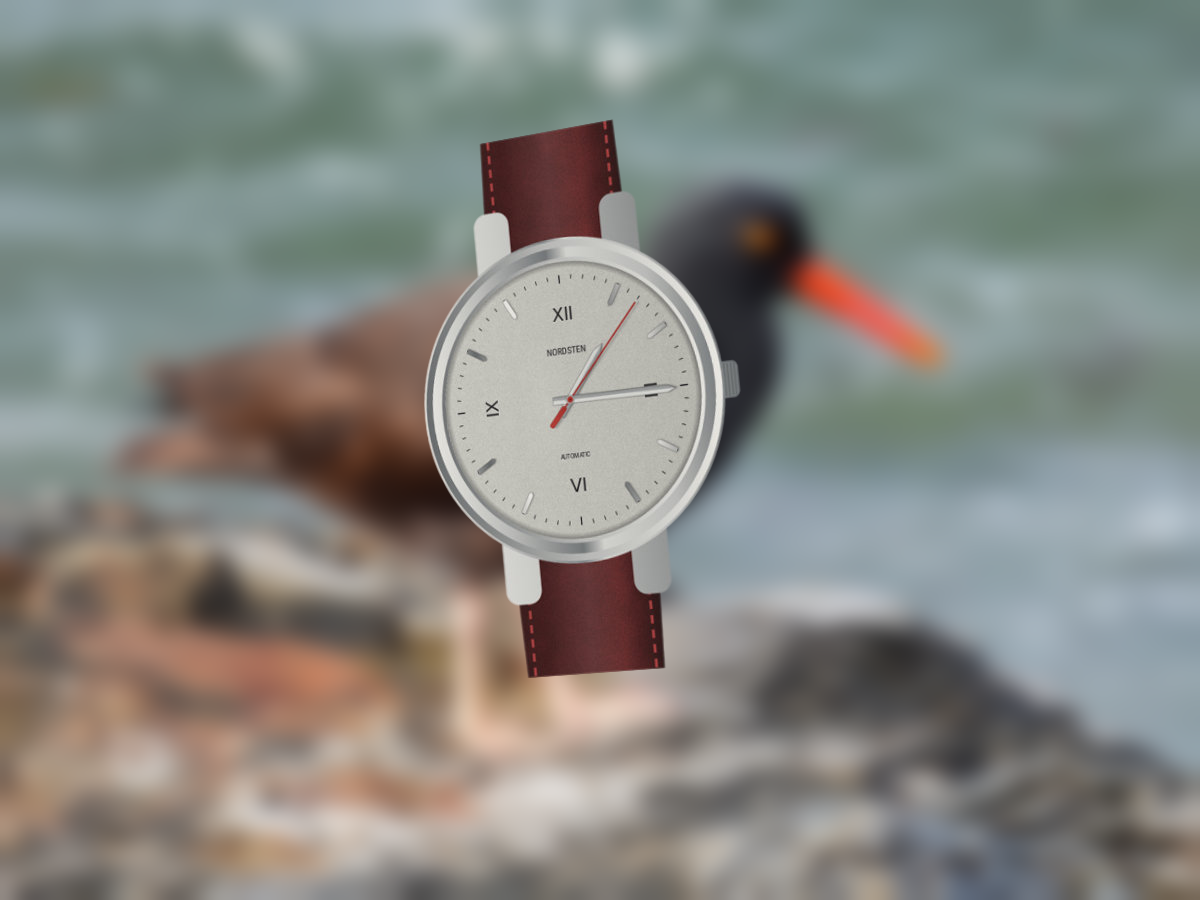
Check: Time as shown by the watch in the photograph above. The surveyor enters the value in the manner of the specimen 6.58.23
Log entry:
1.15.07
